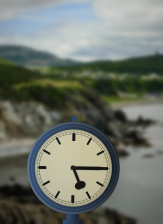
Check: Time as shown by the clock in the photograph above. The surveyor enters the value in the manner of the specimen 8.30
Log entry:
5.15
